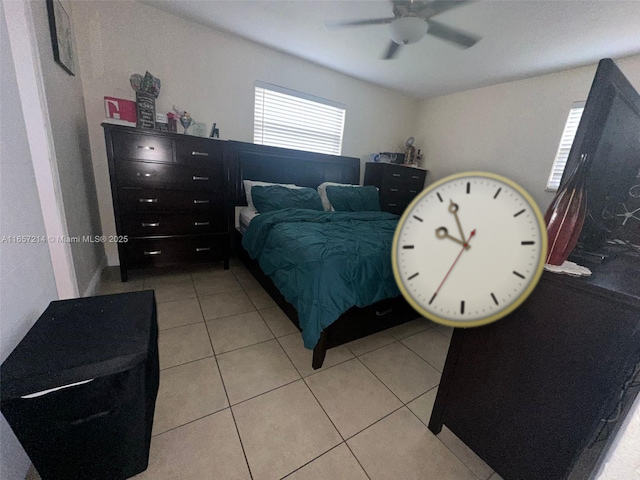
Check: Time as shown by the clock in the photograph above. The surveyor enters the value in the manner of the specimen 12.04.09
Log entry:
9.56.35
